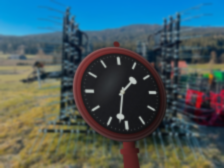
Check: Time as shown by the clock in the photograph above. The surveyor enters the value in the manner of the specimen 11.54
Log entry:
1.32
